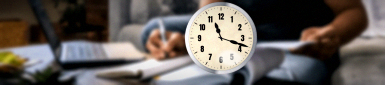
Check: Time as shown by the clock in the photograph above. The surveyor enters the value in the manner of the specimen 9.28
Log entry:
11.18
